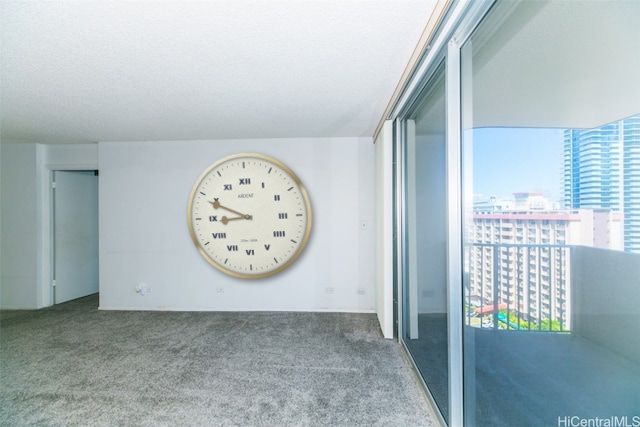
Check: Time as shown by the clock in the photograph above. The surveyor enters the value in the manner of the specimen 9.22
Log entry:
8.49
